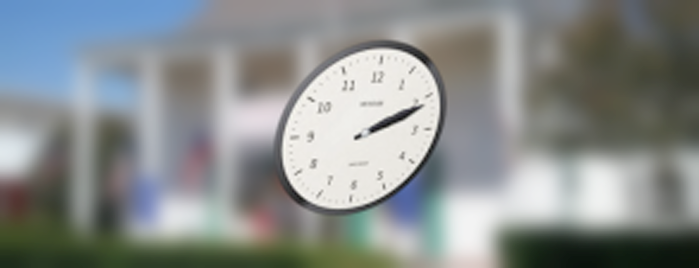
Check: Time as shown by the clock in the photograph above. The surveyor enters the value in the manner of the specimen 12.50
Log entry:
2.11
